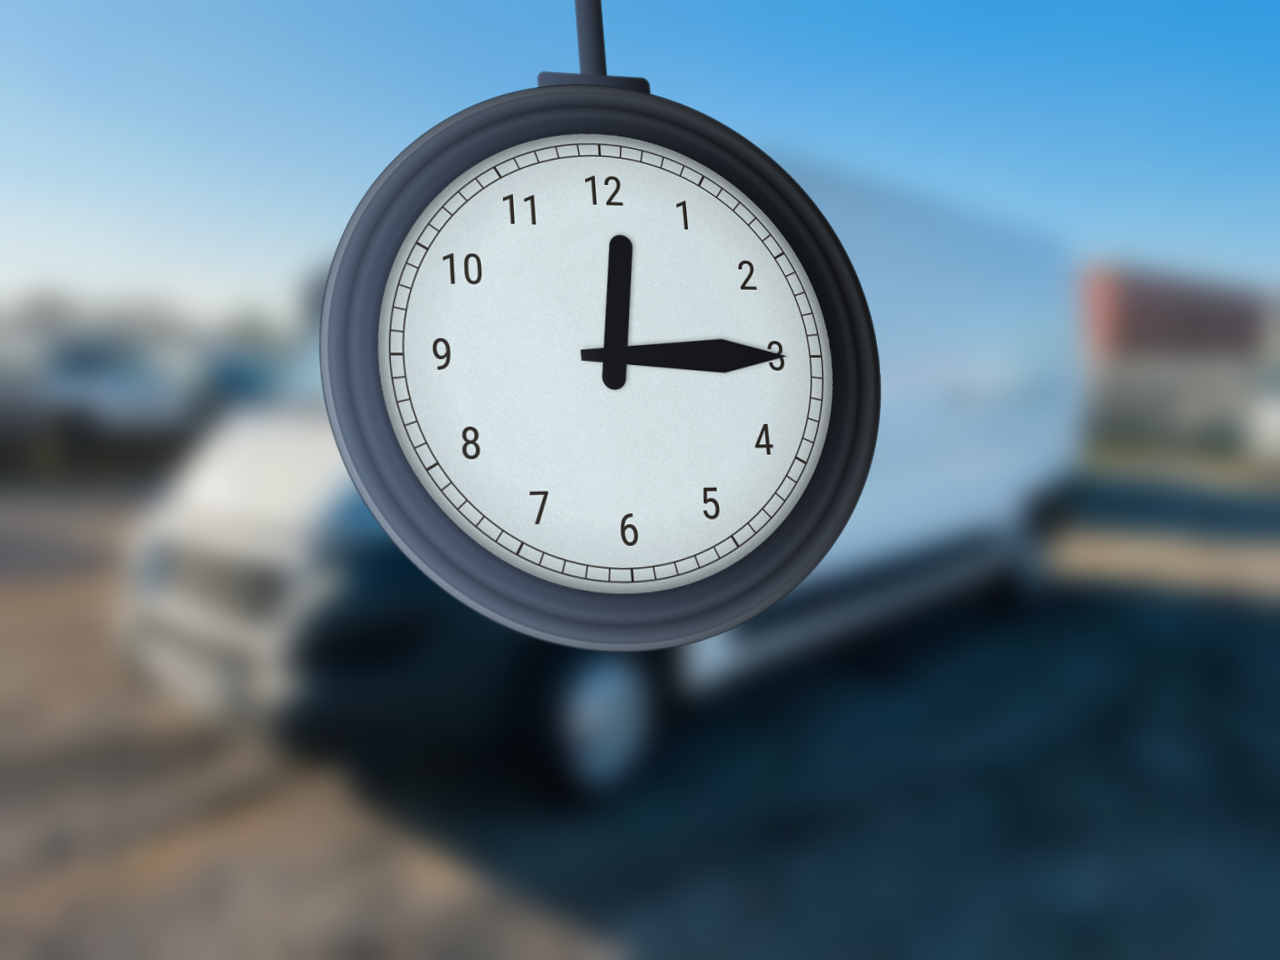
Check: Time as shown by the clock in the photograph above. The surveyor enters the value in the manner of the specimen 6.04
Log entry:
12.15
